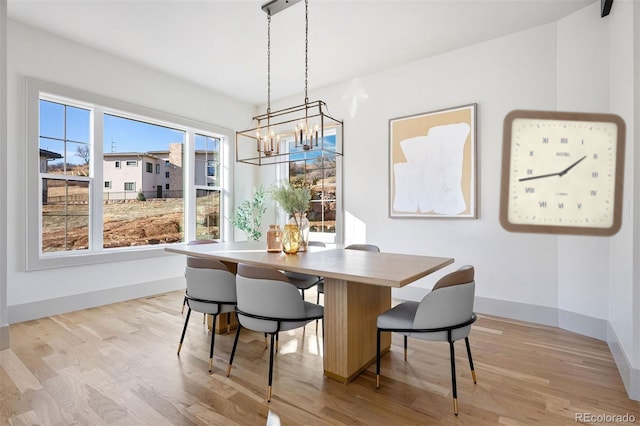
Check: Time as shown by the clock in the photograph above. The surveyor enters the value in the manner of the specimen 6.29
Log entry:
1.43
